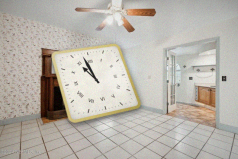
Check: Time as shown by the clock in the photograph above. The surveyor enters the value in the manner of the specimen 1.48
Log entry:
10.58
